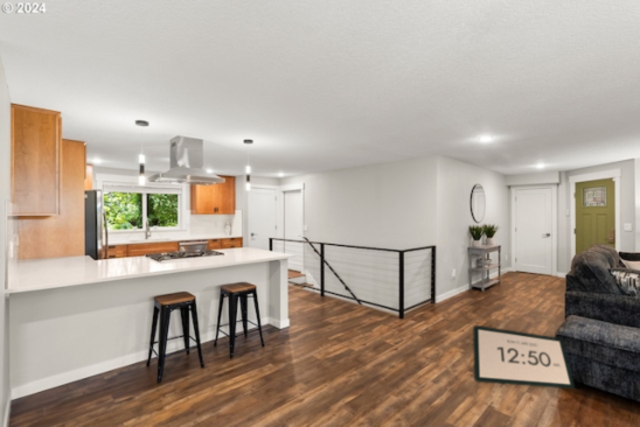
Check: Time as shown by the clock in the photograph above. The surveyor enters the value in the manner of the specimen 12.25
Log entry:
12.50
